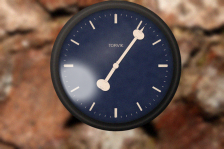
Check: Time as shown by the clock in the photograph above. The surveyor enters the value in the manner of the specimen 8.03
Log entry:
7.06
